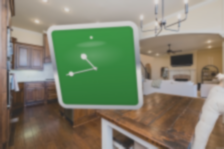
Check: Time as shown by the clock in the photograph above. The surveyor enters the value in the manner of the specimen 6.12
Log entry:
10.43
